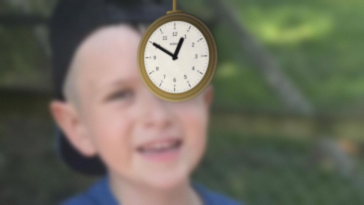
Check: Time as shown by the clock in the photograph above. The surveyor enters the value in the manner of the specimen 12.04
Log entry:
12.50
